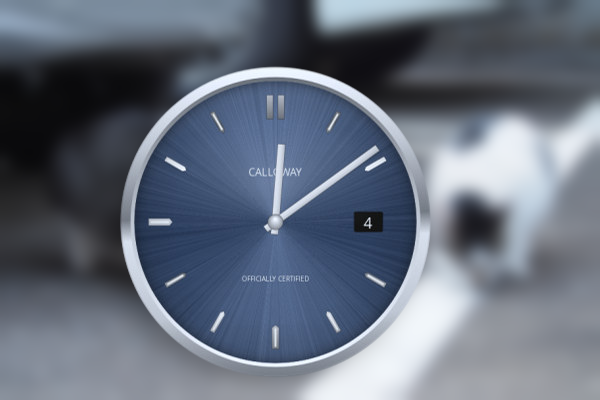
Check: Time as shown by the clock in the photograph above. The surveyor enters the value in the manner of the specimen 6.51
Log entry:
12.09
